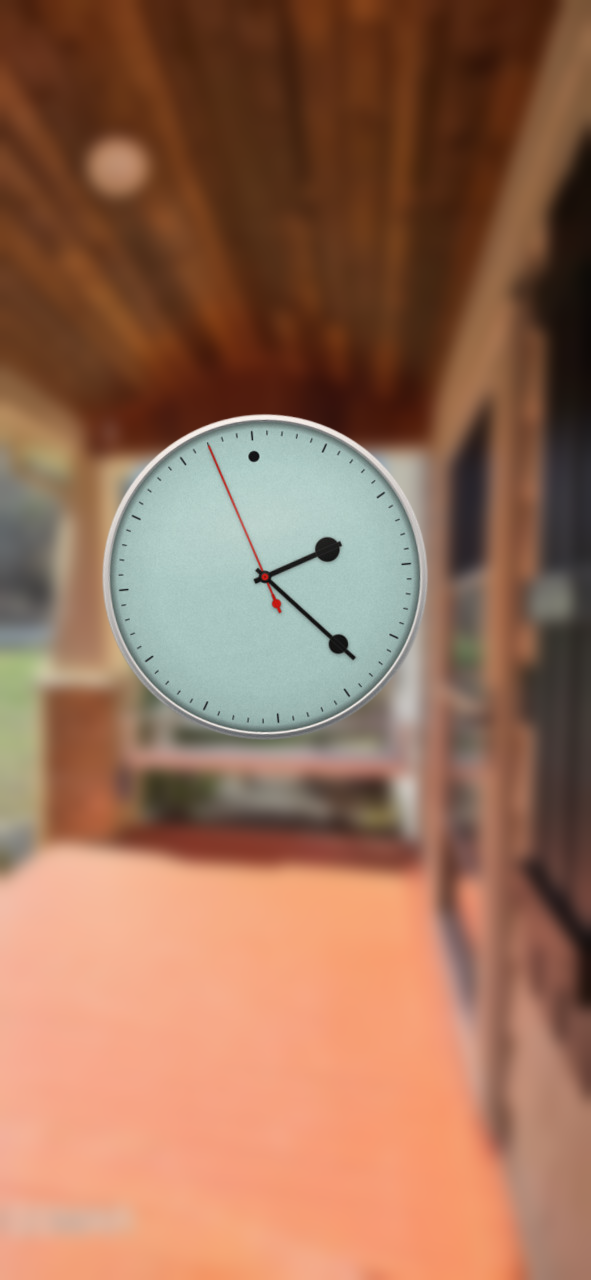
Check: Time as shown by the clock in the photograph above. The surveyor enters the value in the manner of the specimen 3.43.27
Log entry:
2.22.57
